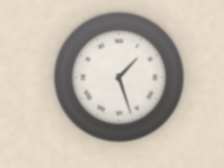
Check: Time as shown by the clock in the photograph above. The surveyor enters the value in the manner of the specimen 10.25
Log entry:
1.27
